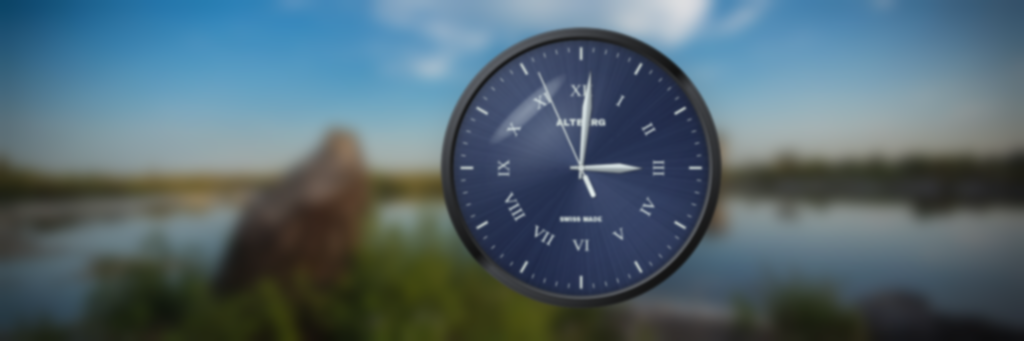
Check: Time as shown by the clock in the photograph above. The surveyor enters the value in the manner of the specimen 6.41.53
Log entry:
3.00.56
